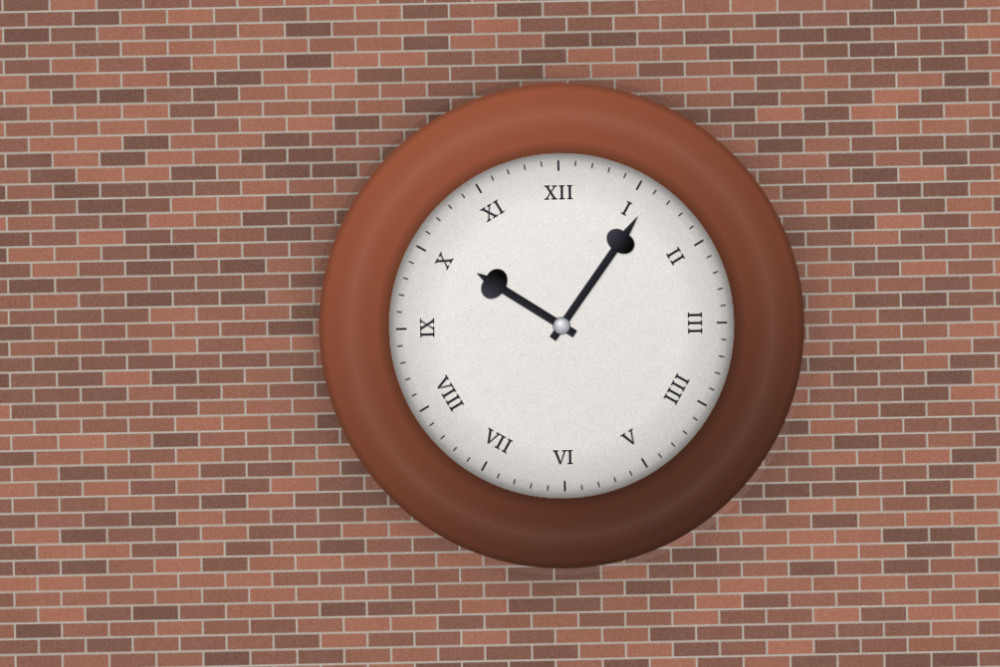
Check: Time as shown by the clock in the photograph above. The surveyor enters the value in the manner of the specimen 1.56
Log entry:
10.06
